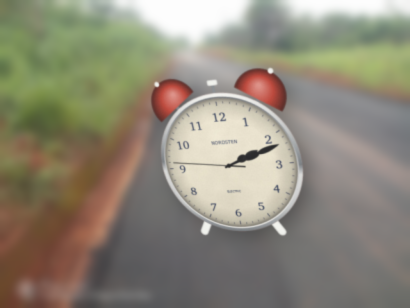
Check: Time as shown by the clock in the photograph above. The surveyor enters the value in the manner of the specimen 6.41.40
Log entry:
2.11.46
